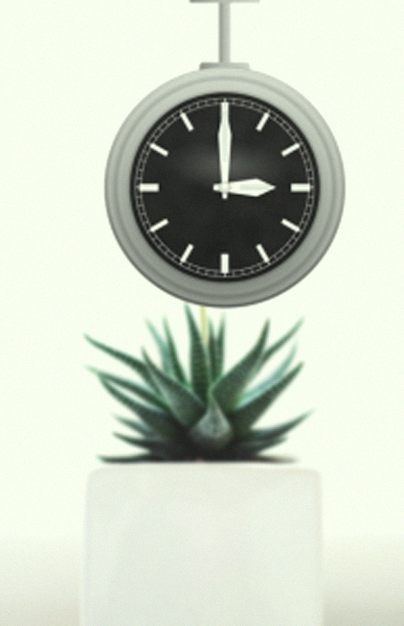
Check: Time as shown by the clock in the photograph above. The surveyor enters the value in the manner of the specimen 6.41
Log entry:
3.00
